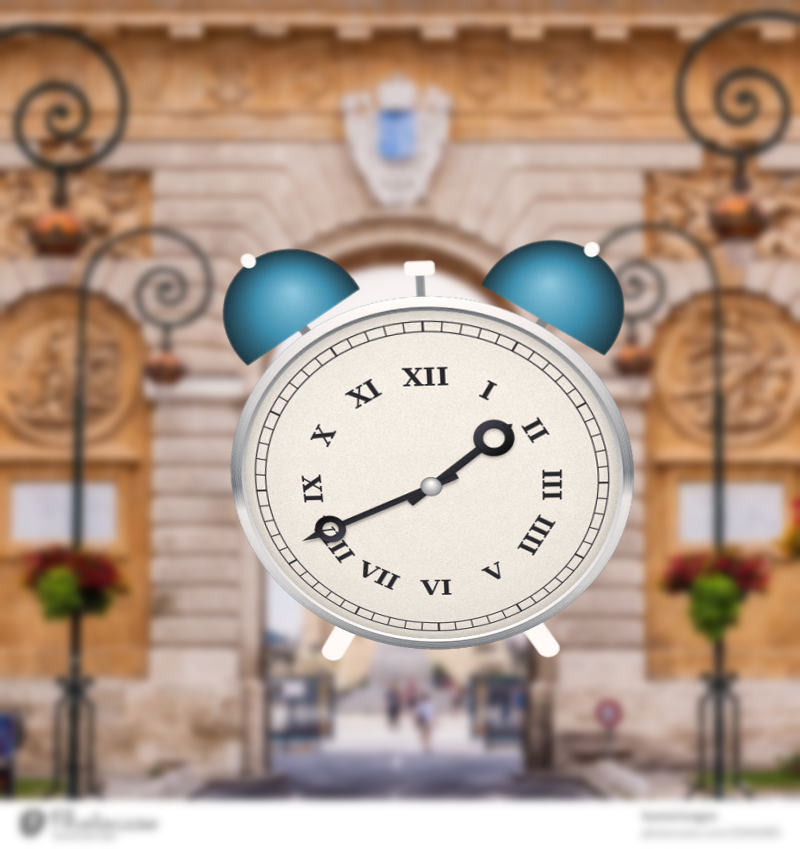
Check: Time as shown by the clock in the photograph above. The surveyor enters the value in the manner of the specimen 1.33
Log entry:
1.41
